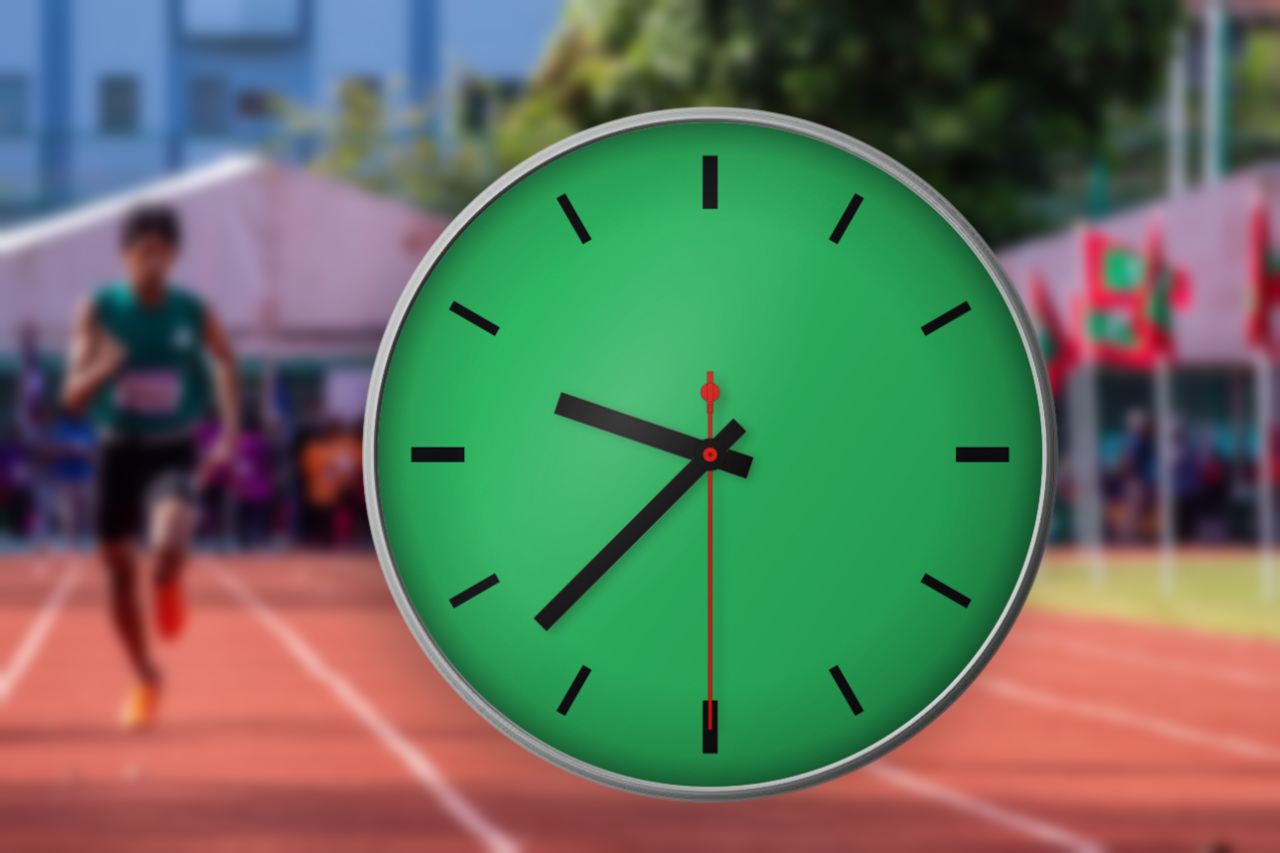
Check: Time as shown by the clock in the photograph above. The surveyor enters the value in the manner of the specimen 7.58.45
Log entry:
9.37.30
